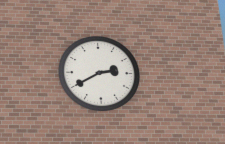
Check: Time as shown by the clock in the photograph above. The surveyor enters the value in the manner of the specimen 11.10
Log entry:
2.40
